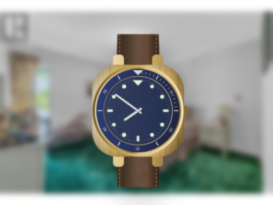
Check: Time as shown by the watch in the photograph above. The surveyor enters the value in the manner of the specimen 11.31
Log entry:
7.51
